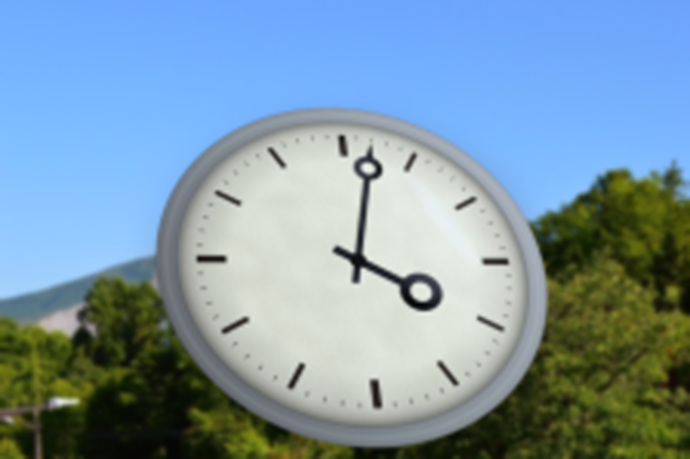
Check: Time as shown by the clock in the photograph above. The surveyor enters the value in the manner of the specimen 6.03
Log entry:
4.02
